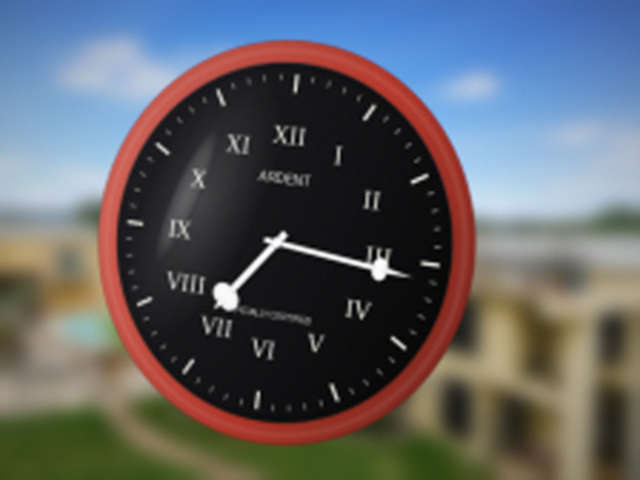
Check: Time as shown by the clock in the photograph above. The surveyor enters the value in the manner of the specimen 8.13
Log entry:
7.16
